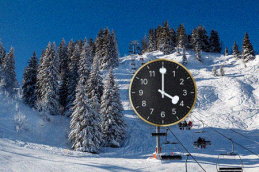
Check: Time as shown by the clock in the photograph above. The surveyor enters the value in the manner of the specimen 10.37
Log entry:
4.00
